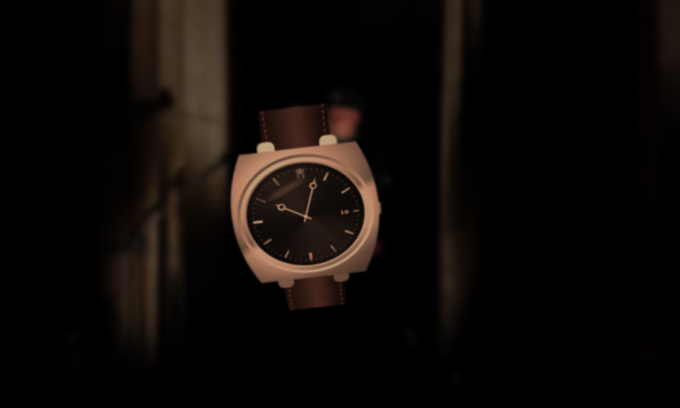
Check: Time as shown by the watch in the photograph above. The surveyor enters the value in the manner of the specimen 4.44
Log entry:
10.03
